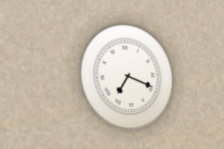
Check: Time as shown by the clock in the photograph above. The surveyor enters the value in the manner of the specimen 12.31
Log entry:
7.19
